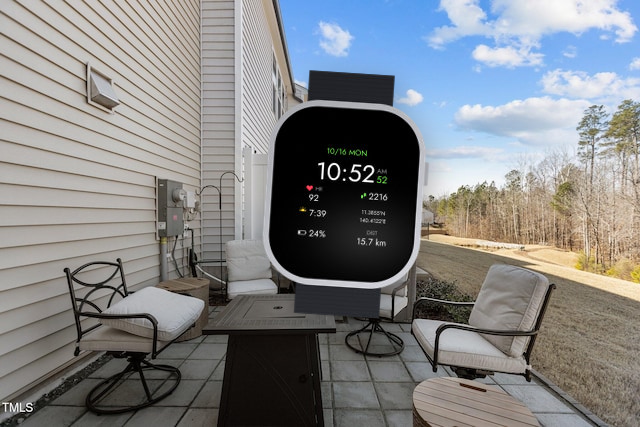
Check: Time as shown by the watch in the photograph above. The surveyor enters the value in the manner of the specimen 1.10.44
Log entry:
10.52.52
